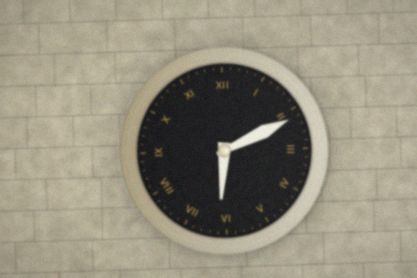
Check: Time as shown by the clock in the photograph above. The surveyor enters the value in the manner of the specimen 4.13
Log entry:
6.11
